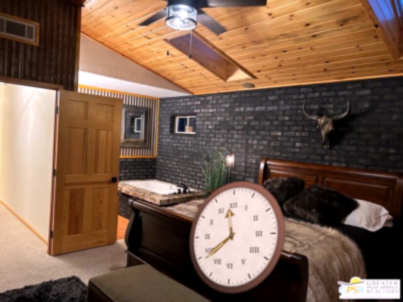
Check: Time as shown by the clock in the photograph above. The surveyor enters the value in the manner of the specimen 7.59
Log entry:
11.39
